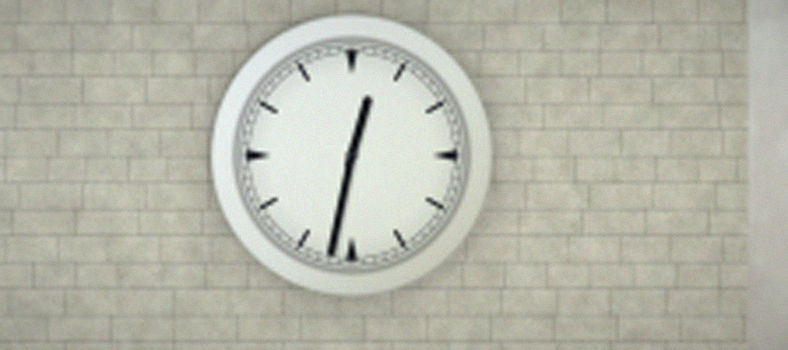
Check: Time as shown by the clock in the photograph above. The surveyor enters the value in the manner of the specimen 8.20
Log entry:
12.32
